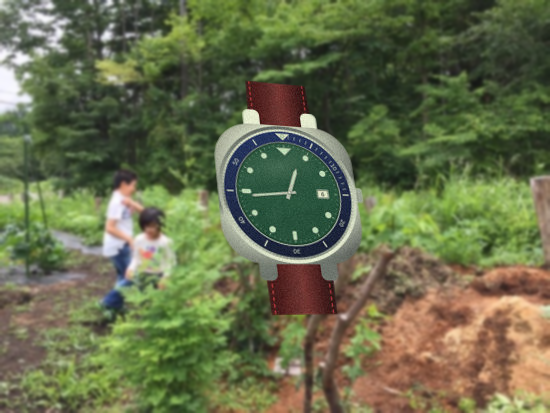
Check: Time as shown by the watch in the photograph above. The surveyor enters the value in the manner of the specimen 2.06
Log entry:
12.44
